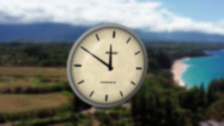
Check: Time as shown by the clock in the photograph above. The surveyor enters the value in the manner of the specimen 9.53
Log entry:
11.50
